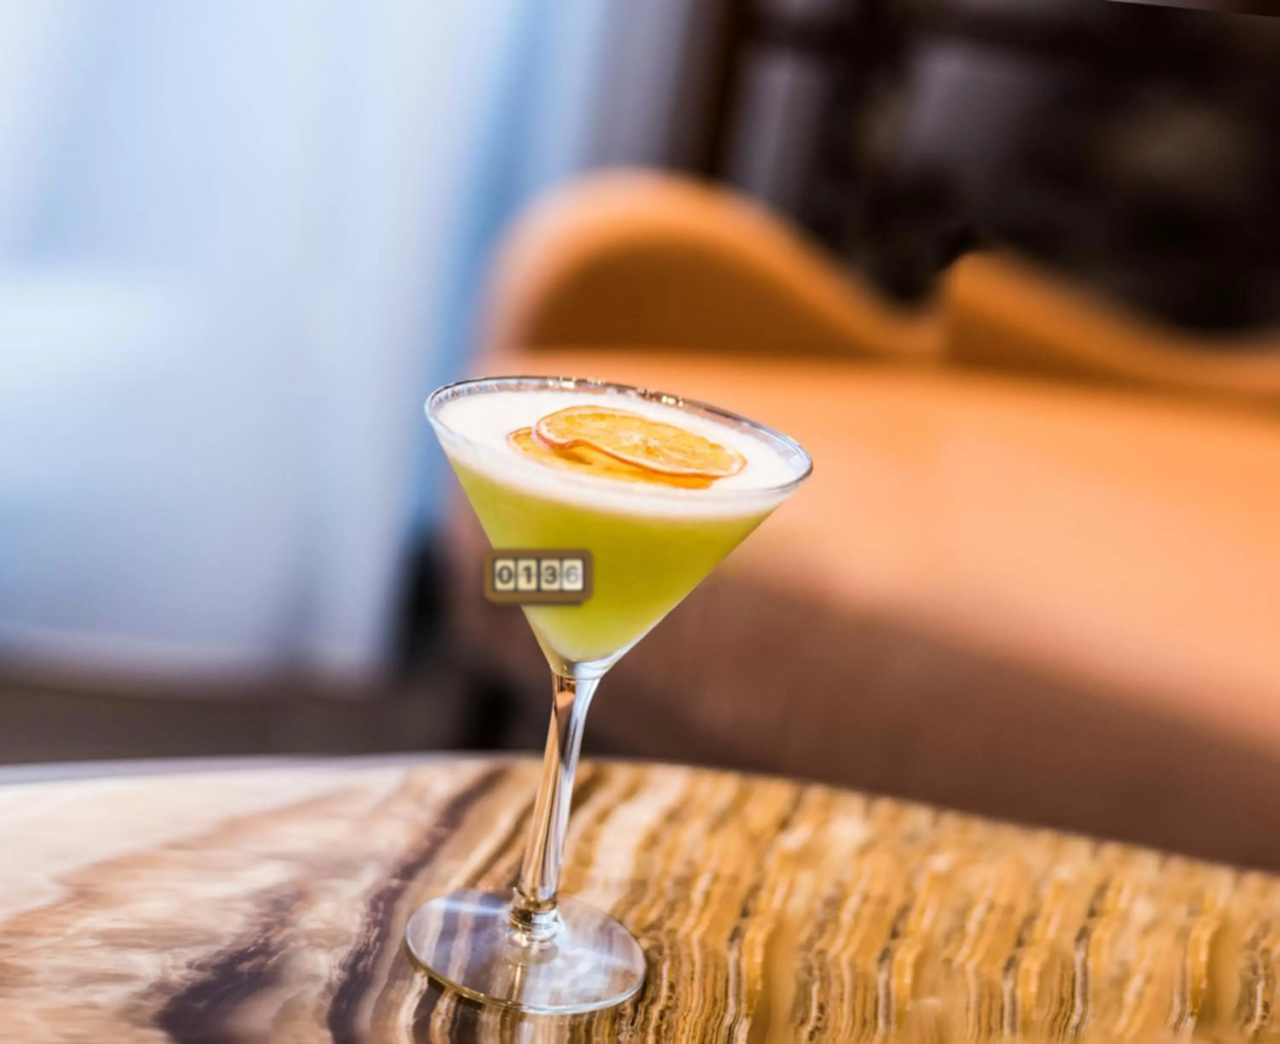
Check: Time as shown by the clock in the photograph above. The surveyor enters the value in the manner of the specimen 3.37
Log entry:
1.36
